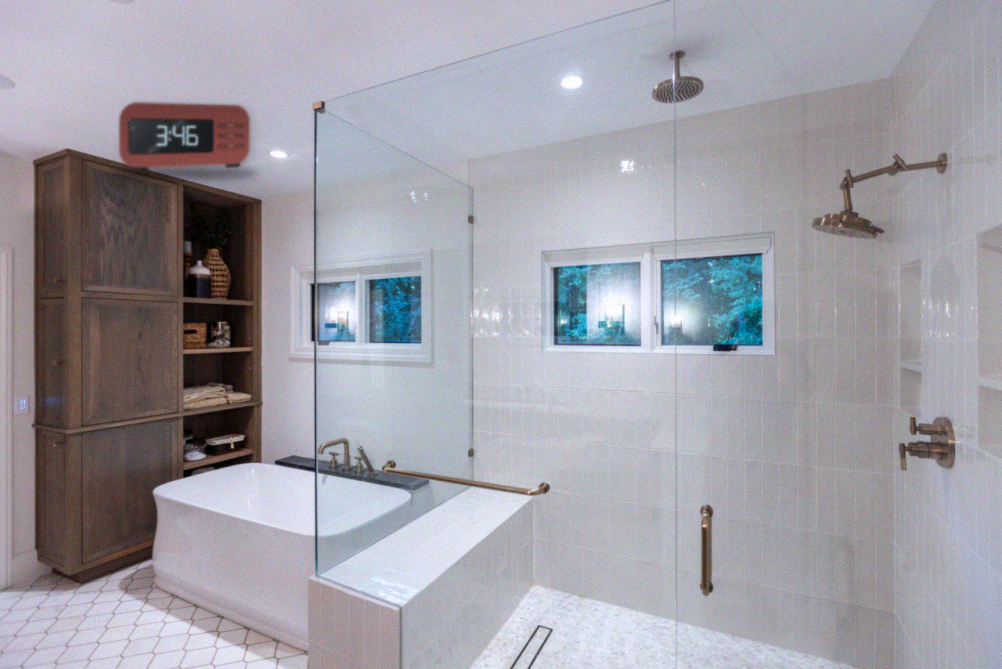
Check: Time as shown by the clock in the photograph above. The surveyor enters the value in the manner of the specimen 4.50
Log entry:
3.46
